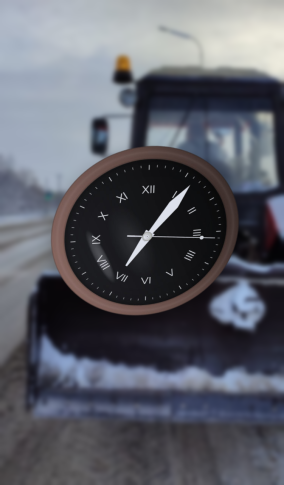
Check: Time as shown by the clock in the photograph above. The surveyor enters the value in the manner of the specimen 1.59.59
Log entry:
7.06.16
